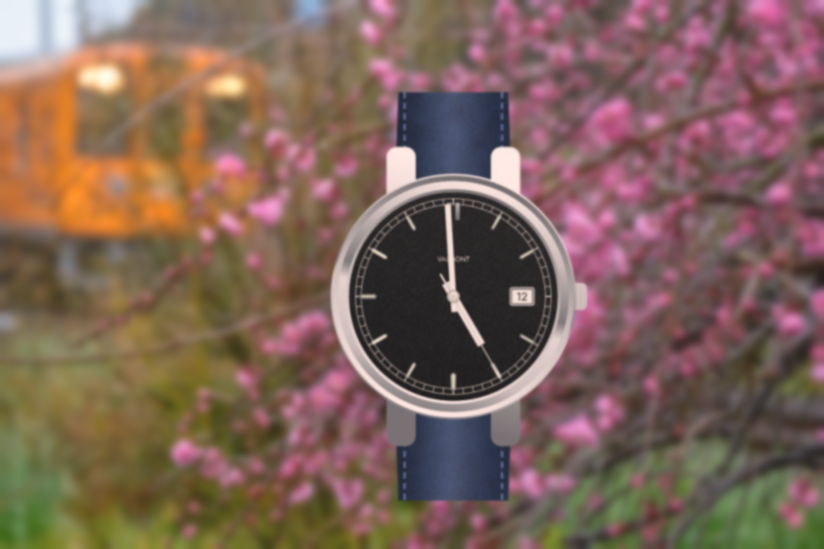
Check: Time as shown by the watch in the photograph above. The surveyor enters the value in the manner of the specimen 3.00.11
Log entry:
4.59.25
